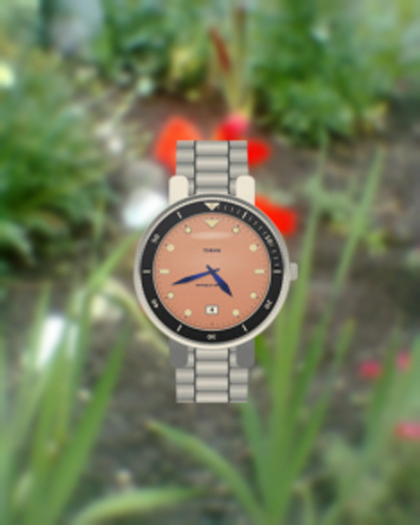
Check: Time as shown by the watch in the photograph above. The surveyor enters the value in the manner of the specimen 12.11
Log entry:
4.42
